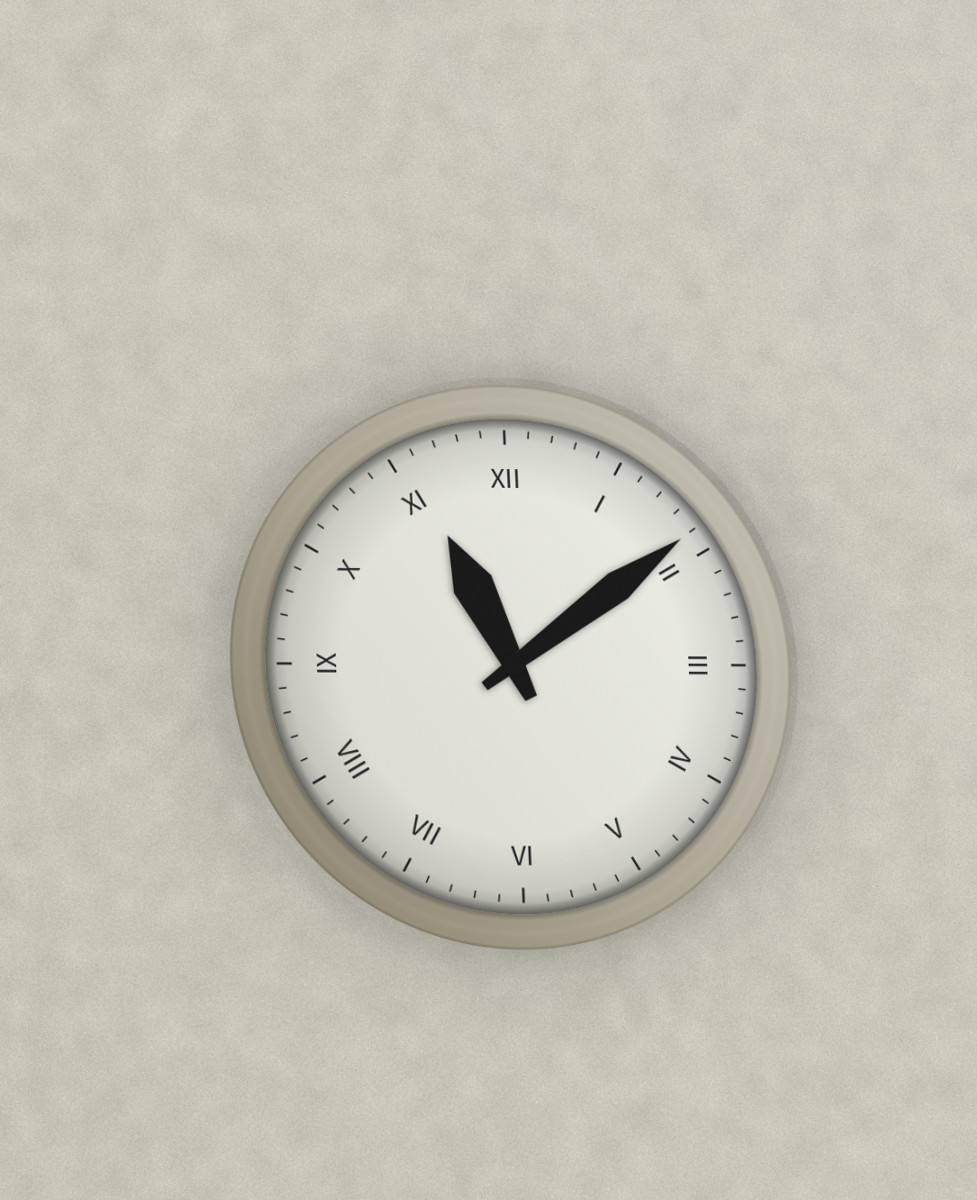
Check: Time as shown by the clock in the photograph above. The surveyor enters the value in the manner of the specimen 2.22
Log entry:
11.09
